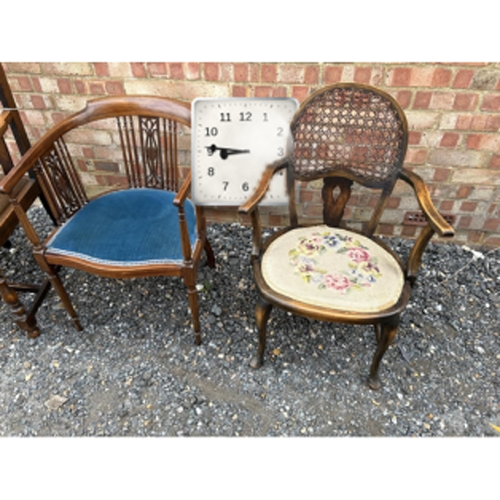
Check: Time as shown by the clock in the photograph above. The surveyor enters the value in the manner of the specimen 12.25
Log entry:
8.46
